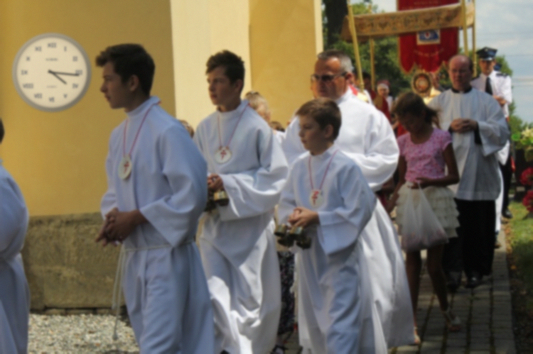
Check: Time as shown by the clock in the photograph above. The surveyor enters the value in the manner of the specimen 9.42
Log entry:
4.16
